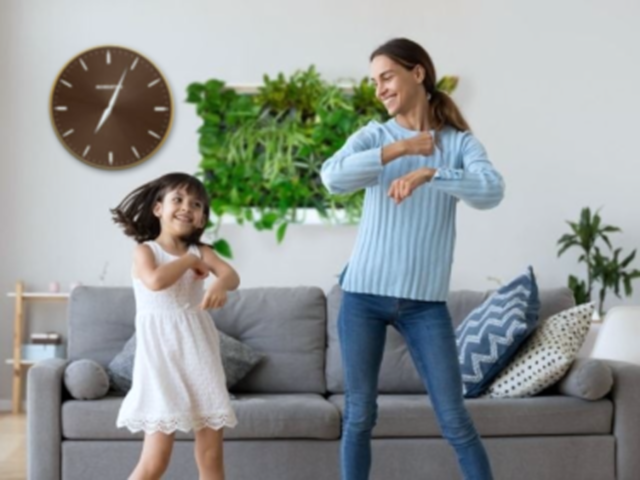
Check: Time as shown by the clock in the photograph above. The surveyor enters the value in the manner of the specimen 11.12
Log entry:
7.04
